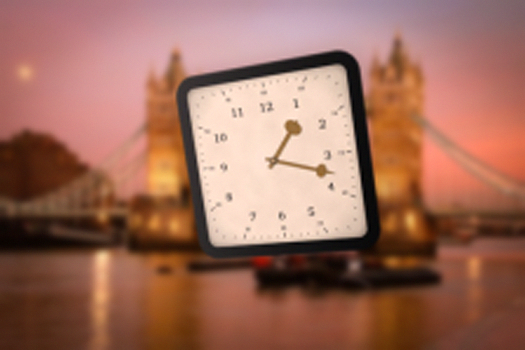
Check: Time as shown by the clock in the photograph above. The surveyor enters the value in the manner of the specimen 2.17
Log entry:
1.18
